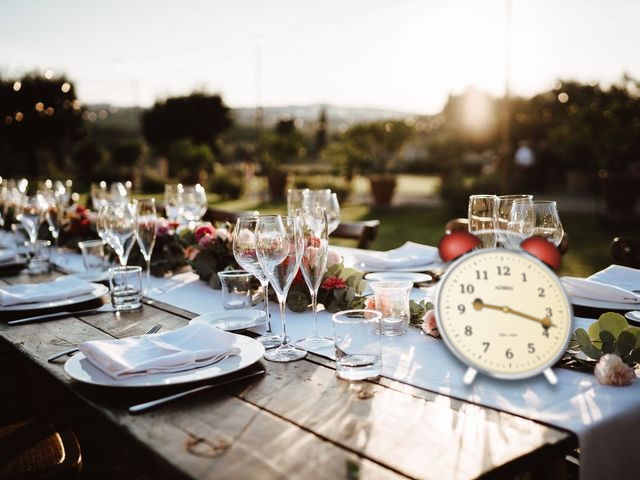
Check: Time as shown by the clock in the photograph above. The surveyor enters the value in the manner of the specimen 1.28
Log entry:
9.18
